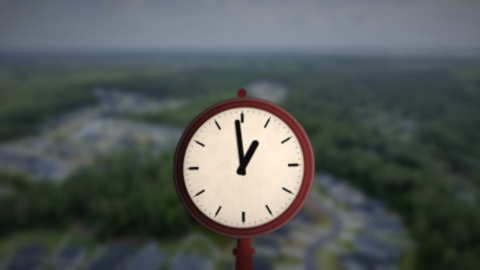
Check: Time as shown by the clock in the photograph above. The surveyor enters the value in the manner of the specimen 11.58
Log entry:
12.59
